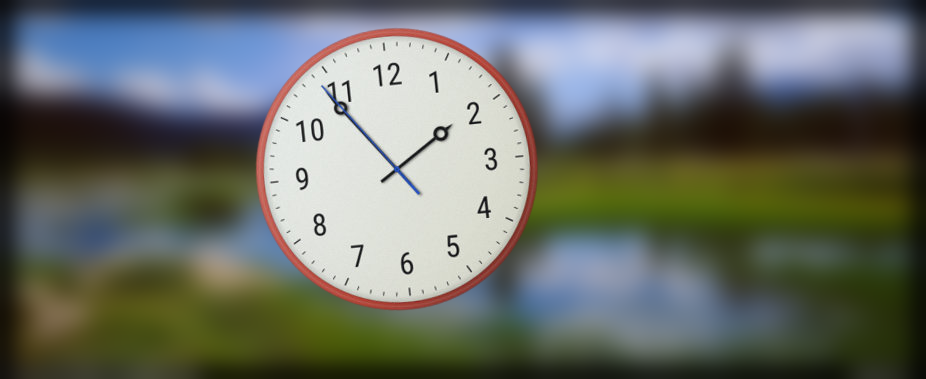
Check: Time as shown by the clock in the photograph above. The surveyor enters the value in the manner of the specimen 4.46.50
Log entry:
1.53.54
